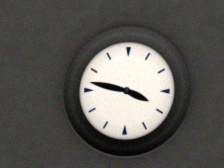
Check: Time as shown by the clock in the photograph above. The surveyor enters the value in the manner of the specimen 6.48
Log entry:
3.47
